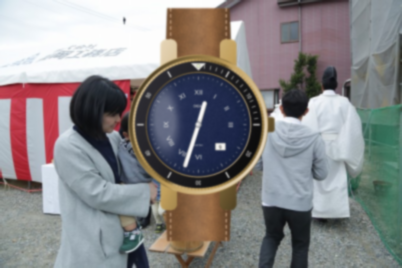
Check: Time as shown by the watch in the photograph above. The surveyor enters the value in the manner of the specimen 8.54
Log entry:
12.33
